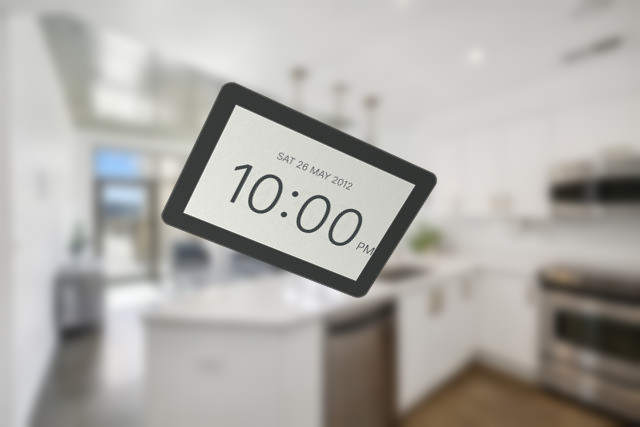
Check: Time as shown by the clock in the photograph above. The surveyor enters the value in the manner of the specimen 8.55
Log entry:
10.00
